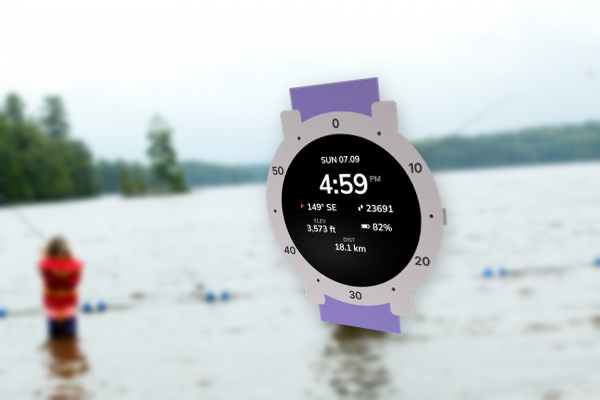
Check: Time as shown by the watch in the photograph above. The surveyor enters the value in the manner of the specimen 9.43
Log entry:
4.59
